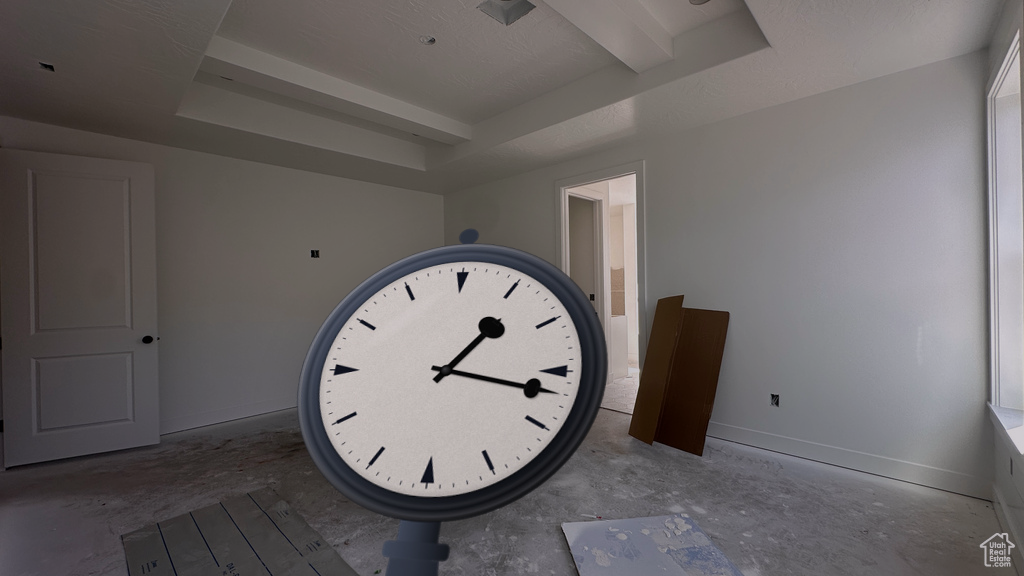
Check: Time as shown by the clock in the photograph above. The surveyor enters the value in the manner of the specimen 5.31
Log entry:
1.17
